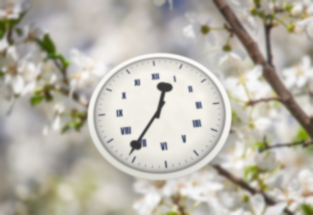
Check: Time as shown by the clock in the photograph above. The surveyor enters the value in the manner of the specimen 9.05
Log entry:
12.36
